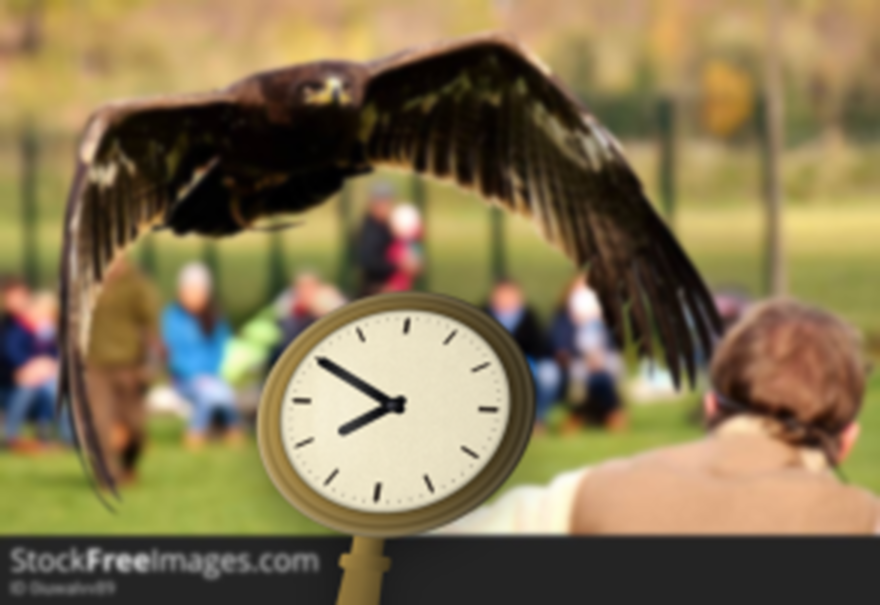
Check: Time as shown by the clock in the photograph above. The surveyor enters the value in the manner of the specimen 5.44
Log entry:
7.50
